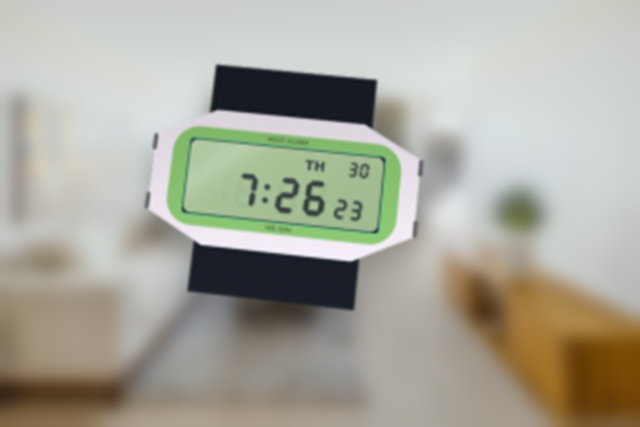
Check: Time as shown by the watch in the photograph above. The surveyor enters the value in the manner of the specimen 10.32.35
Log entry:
7.26.23
